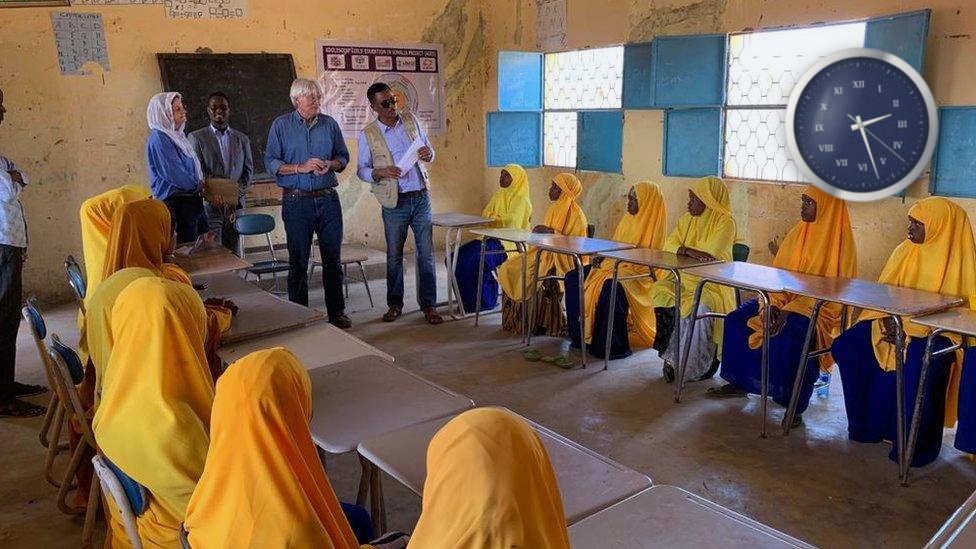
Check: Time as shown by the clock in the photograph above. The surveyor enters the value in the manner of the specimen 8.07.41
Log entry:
2.27.22
